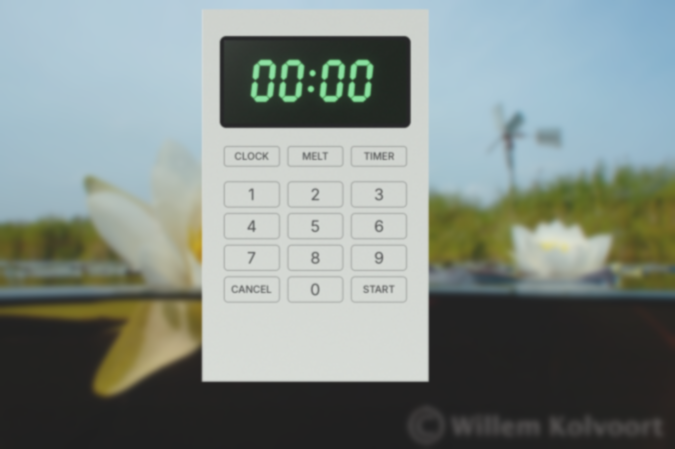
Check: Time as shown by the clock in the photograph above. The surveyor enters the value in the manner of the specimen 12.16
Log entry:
0.00
